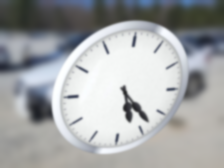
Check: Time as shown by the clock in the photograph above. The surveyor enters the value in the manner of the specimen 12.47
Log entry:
5.23
